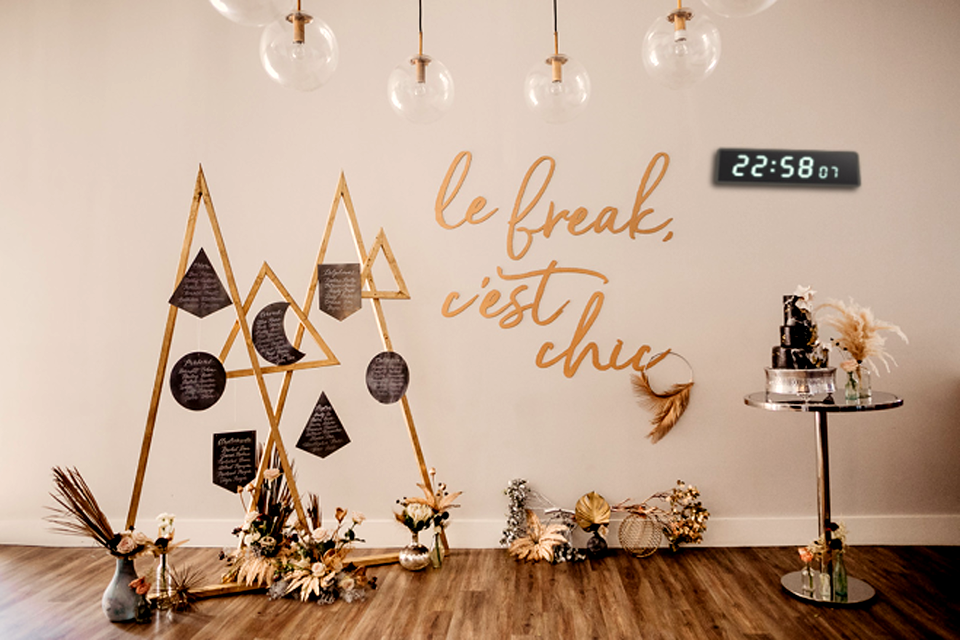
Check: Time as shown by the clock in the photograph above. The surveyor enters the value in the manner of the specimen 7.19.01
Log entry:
22.58.07
